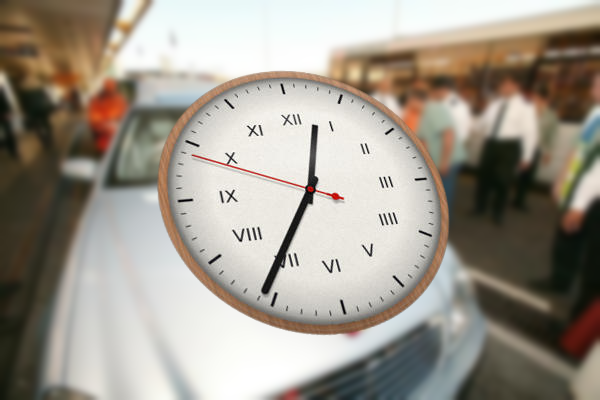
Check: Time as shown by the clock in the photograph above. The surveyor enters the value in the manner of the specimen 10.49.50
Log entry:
12.35.49
